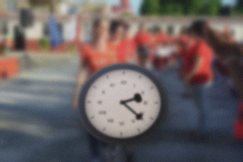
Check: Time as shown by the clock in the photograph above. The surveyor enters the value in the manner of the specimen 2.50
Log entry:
2.22
